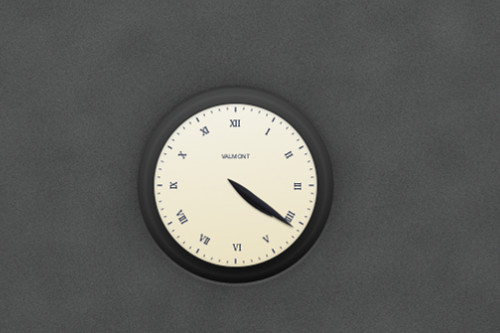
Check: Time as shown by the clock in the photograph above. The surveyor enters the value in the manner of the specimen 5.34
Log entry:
4.21
